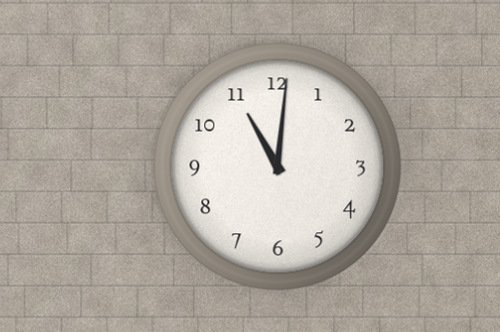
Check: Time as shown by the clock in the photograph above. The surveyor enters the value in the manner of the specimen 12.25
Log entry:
11.01
